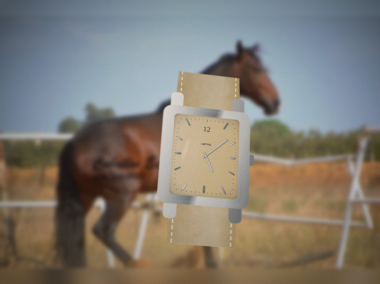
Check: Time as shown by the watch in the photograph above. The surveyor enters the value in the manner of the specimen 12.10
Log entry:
5.08
